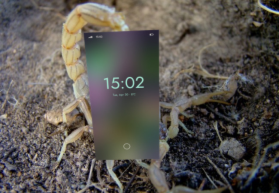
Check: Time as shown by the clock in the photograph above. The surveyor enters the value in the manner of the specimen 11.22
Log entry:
15.02
